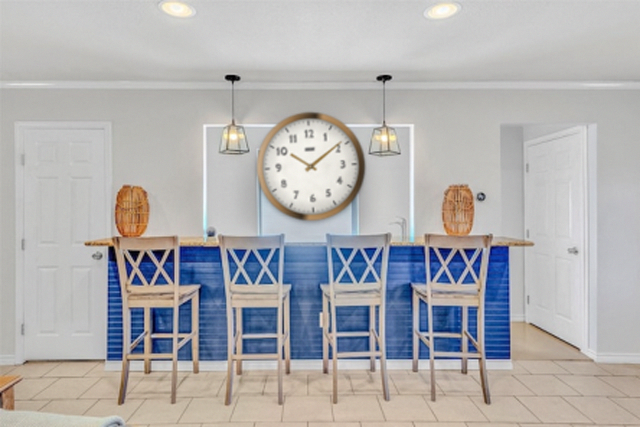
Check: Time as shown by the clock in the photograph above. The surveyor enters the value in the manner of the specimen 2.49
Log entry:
10.09
